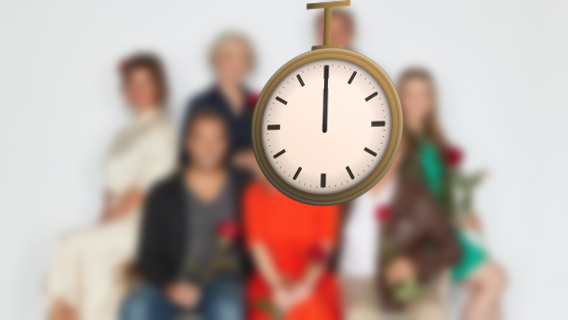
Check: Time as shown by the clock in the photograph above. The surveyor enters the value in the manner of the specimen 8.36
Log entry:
12.00
